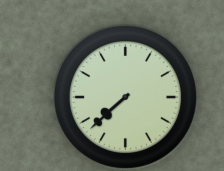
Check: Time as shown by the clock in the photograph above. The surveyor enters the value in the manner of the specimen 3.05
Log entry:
7.38
